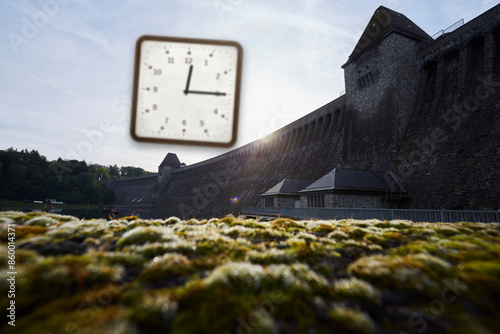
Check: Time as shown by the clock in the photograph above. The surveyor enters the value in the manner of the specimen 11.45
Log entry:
12.15
